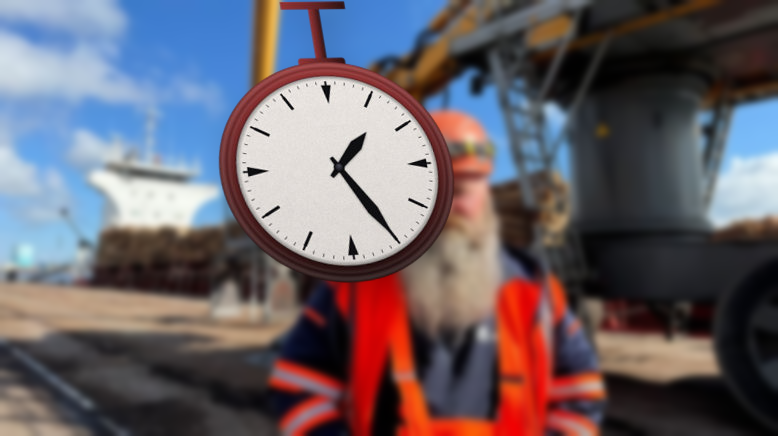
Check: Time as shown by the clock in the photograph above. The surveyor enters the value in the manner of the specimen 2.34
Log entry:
1.25
